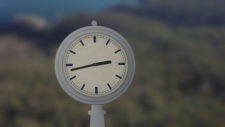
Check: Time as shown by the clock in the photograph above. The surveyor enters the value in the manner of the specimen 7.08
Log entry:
2.43
